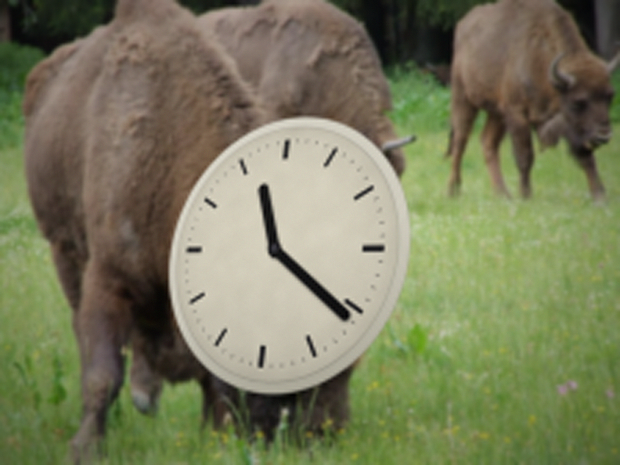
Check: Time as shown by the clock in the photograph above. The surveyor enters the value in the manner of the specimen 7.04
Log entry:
11.21
